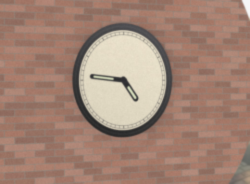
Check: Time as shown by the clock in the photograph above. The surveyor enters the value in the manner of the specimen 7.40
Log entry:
4.46
